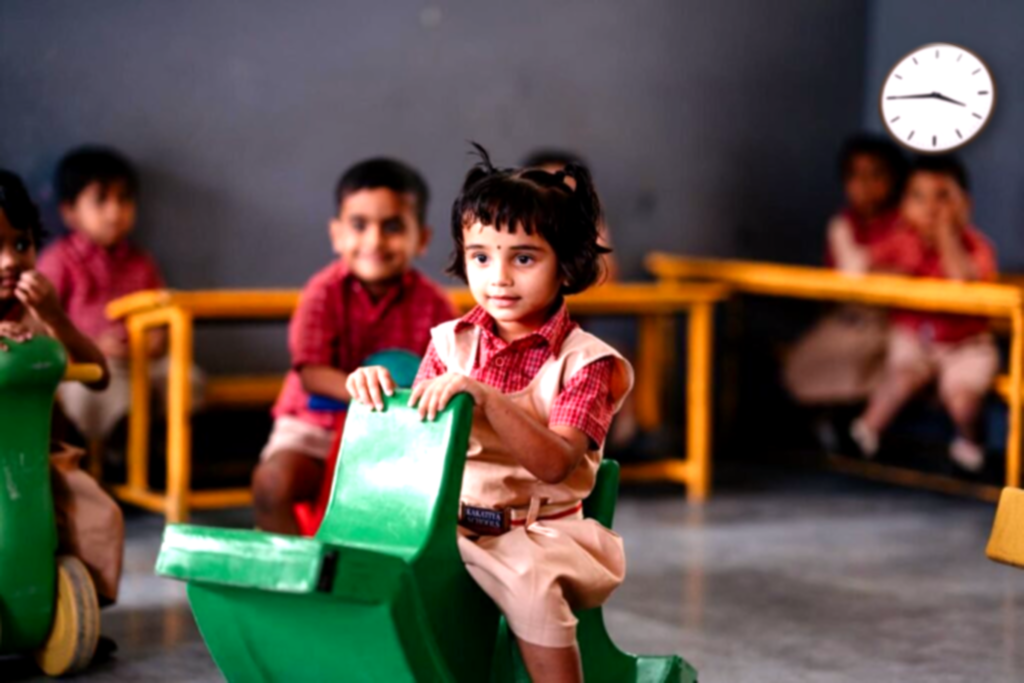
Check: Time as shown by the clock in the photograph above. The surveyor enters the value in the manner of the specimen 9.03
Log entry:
3.45
